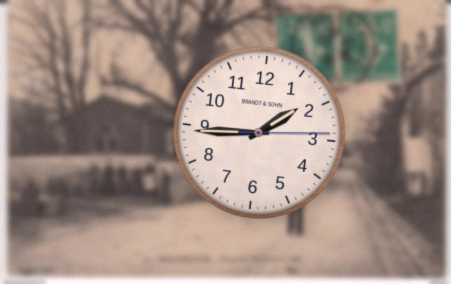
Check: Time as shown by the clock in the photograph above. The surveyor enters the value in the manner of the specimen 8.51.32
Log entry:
1.44.14
